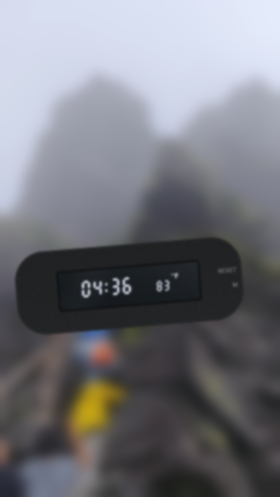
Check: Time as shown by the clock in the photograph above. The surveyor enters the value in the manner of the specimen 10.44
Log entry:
4.36
